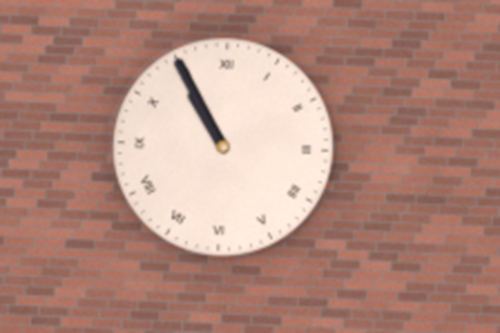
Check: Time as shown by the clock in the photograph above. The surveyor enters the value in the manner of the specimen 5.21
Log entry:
10.55
